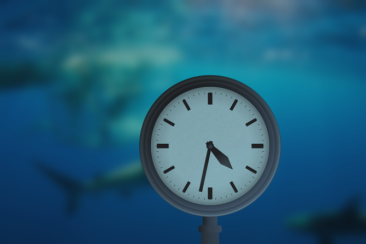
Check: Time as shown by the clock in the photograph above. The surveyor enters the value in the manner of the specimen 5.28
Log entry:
4.32
